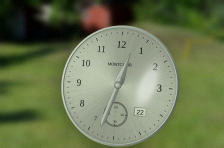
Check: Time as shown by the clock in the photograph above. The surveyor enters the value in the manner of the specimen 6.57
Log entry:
12.33
